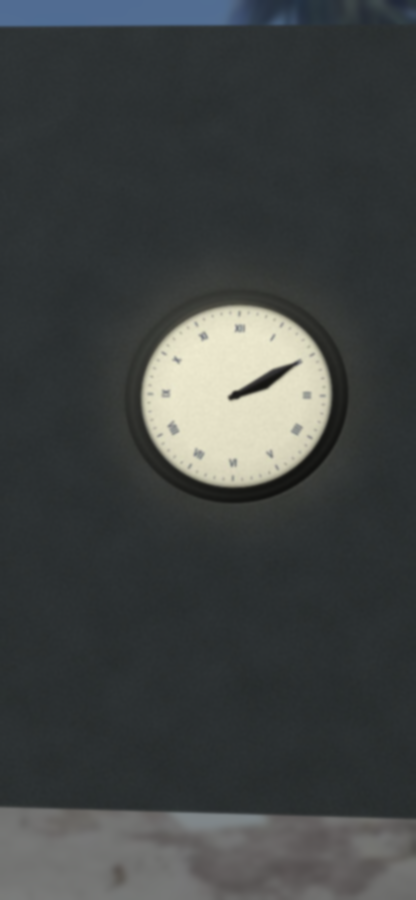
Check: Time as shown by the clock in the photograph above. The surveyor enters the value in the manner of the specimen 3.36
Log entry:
2.10
